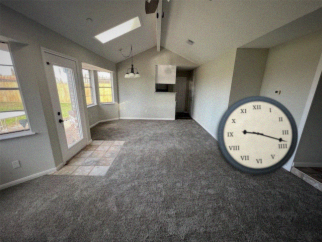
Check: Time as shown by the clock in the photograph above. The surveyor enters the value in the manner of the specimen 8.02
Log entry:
9.18
